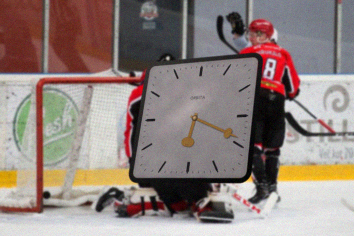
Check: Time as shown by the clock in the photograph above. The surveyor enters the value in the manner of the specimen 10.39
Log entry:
6.19
